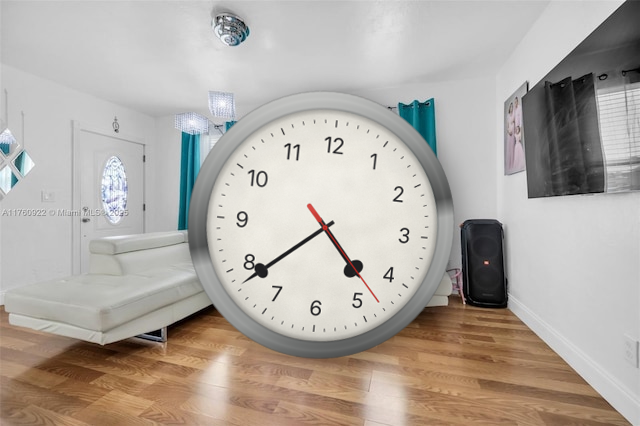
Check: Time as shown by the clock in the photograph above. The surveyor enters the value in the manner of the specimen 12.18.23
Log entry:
4.38.23
